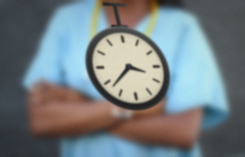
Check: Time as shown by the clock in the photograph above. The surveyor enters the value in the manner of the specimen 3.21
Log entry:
3.38
